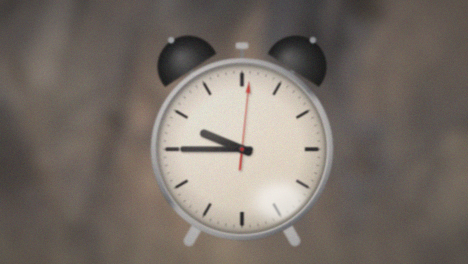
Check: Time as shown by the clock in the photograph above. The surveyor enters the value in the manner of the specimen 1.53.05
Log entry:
9.45.01
